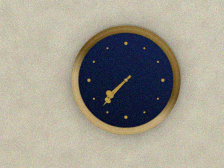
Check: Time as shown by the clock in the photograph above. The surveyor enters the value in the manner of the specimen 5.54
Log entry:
7.37
